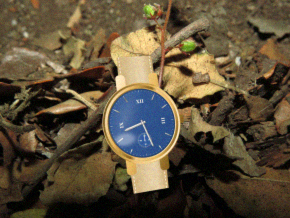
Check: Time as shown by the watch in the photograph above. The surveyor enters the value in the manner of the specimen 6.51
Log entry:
8.27
